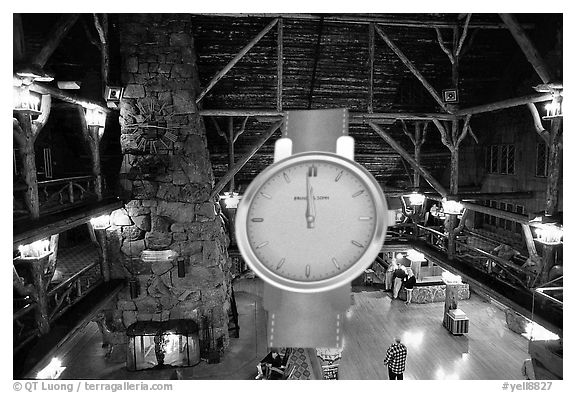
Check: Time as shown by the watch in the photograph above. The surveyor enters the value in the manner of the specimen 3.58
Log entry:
11.59
